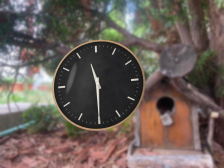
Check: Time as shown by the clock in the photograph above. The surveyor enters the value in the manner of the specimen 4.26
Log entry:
11.30
